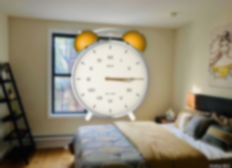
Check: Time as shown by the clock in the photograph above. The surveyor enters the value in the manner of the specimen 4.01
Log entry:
3.15
